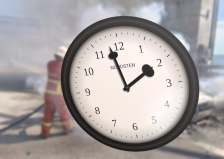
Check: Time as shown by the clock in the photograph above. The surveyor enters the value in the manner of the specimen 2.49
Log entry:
1.58
